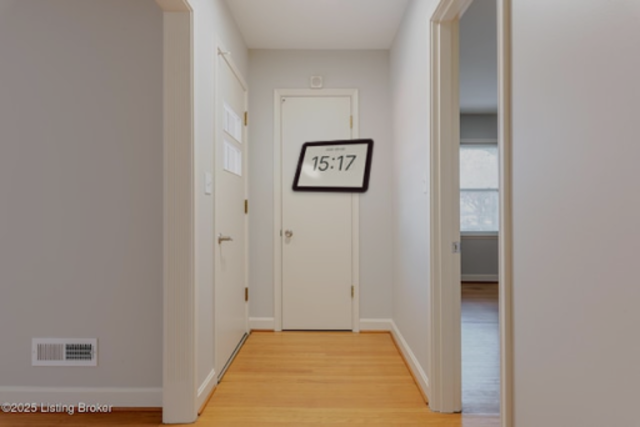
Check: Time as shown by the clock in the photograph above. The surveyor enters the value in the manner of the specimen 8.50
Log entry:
15.17
